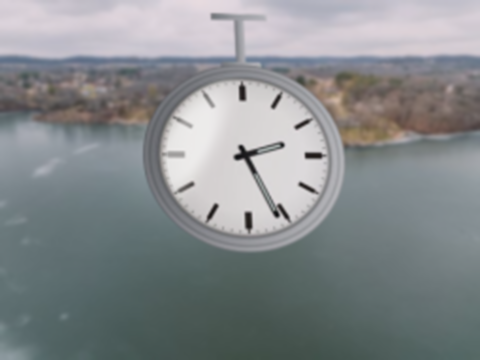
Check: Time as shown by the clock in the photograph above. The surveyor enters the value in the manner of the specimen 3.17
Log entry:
2.26
